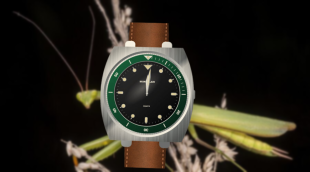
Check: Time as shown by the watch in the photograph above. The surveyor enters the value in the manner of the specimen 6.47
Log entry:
12.01
